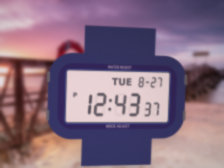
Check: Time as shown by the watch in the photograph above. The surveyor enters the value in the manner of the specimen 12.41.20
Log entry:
12.43.37
